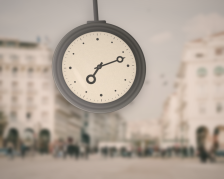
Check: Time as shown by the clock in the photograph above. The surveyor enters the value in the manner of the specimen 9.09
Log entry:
7.12
